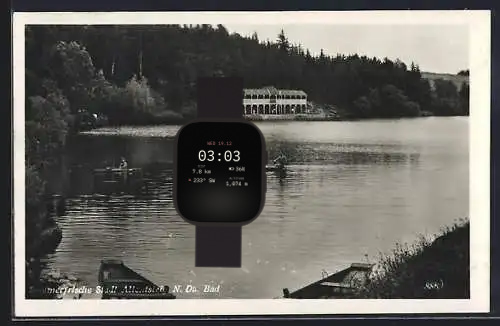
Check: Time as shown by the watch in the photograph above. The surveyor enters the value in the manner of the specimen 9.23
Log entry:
3.03
